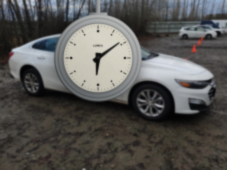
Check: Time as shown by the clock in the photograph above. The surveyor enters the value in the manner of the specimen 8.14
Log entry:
6.09
